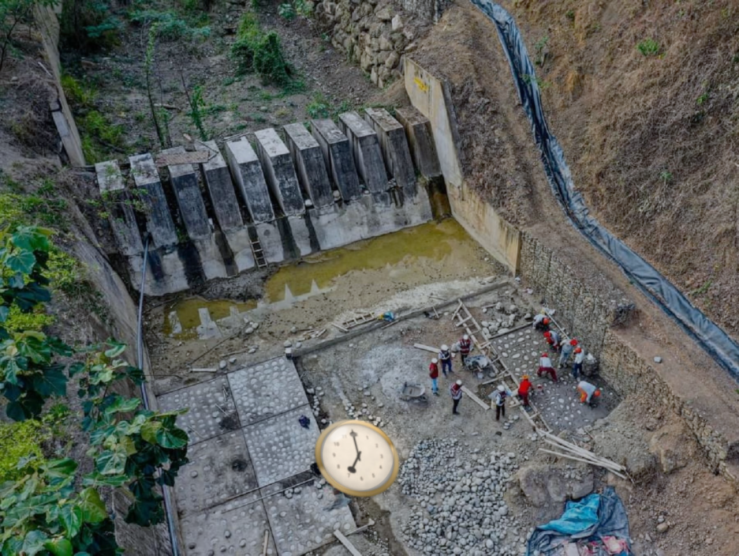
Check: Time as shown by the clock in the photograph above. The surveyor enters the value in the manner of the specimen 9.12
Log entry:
6.59
